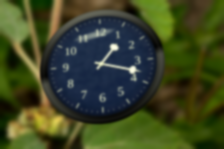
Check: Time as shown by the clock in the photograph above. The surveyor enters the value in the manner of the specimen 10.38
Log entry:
1.18
